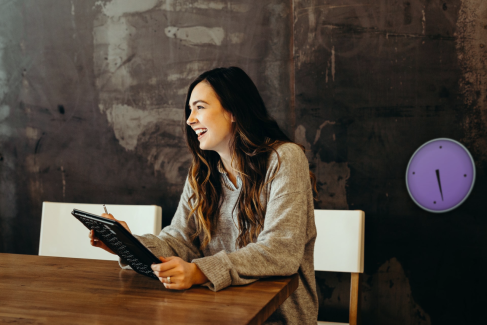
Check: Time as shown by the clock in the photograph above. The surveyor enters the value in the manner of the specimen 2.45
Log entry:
5.27
